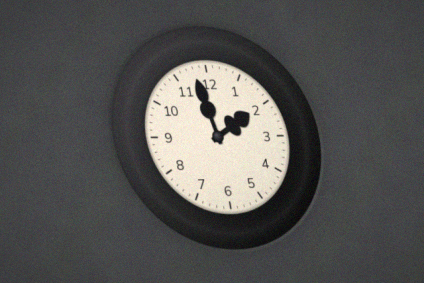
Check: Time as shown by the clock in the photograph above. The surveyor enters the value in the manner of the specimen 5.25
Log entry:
1.58
